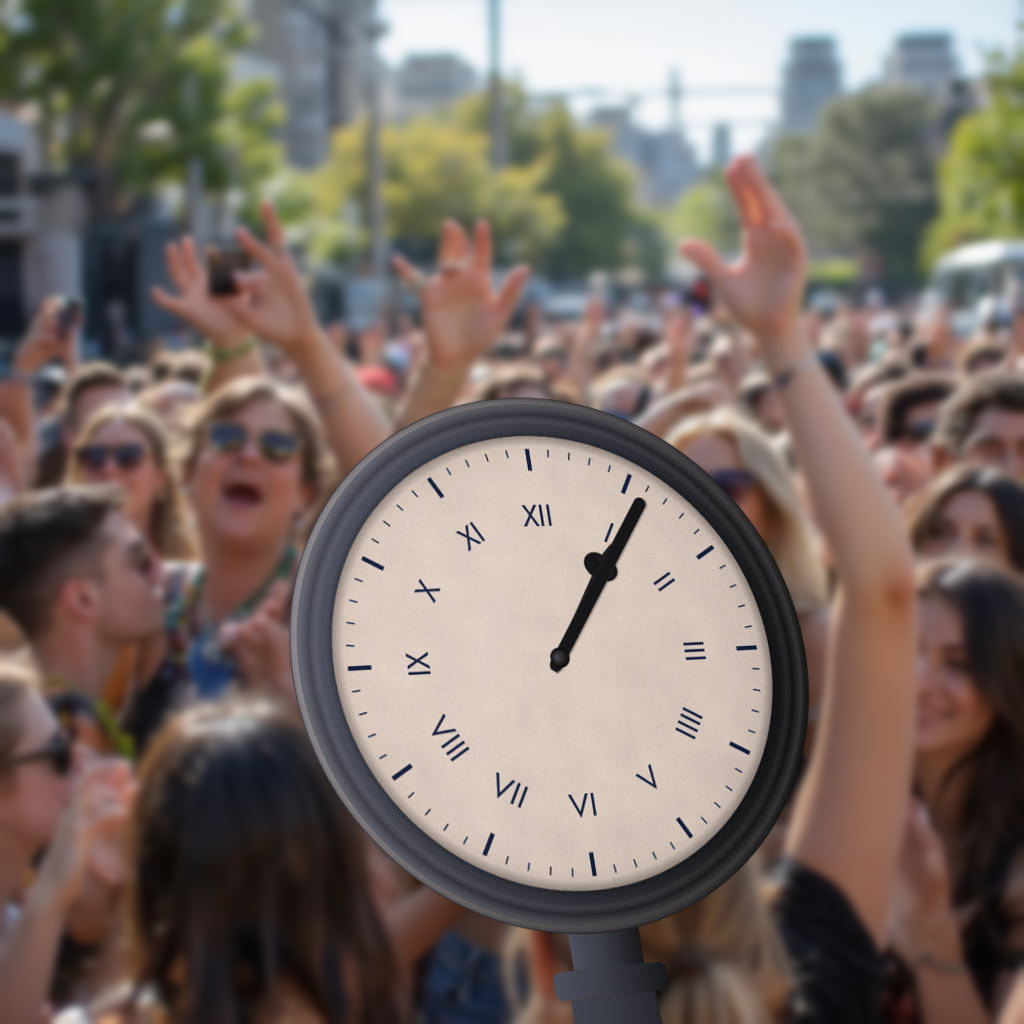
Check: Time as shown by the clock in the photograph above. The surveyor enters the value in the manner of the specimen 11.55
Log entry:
1.06
